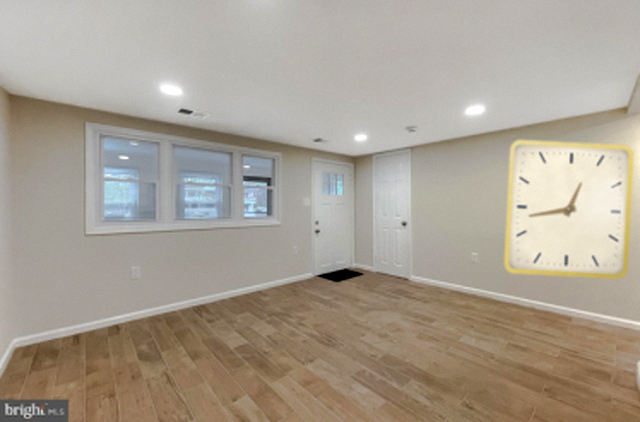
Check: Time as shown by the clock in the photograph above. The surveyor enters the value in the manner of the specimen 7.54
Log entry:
12.43
